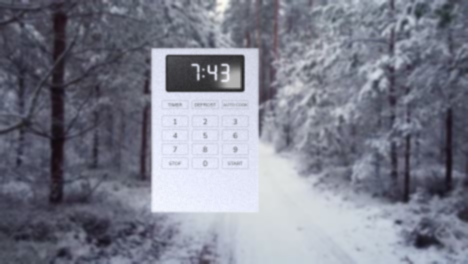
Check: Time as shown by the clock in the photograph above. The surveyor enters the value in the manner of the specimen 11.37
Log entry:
7.43
